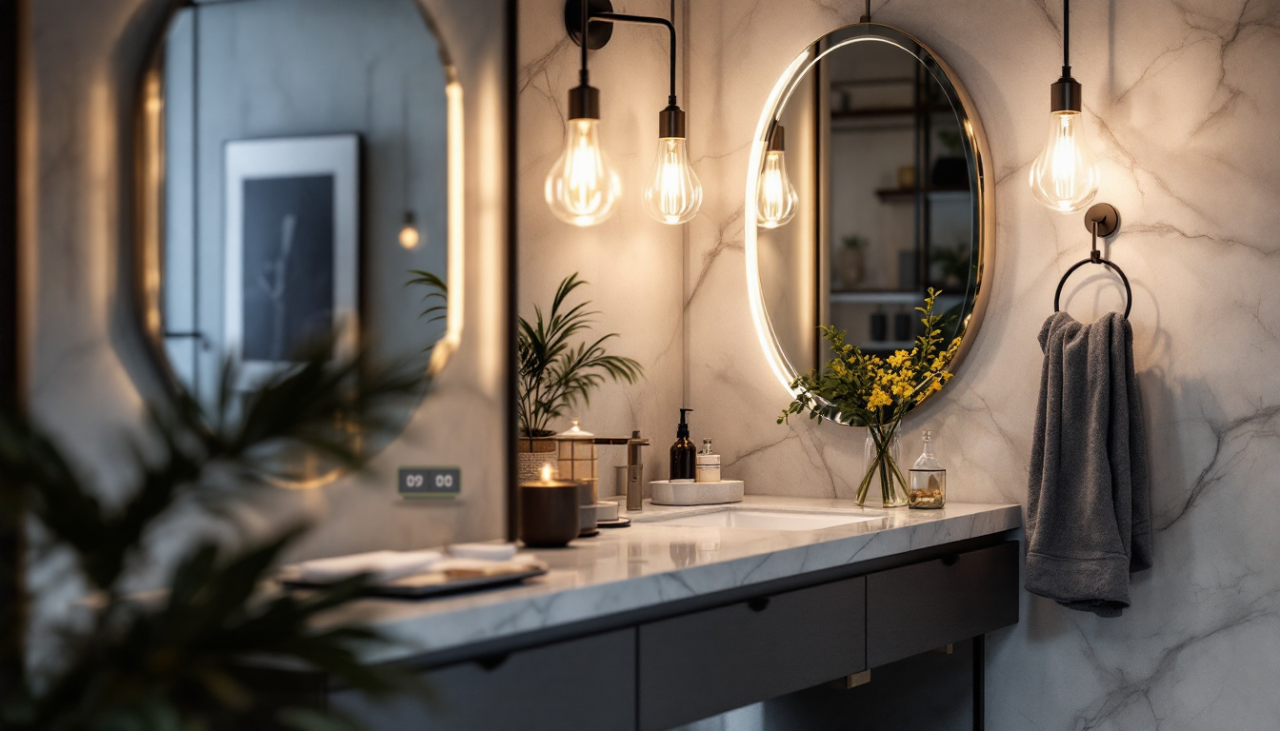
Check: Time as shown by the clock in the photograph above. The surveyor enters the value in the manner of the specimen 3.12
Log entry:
9.00
